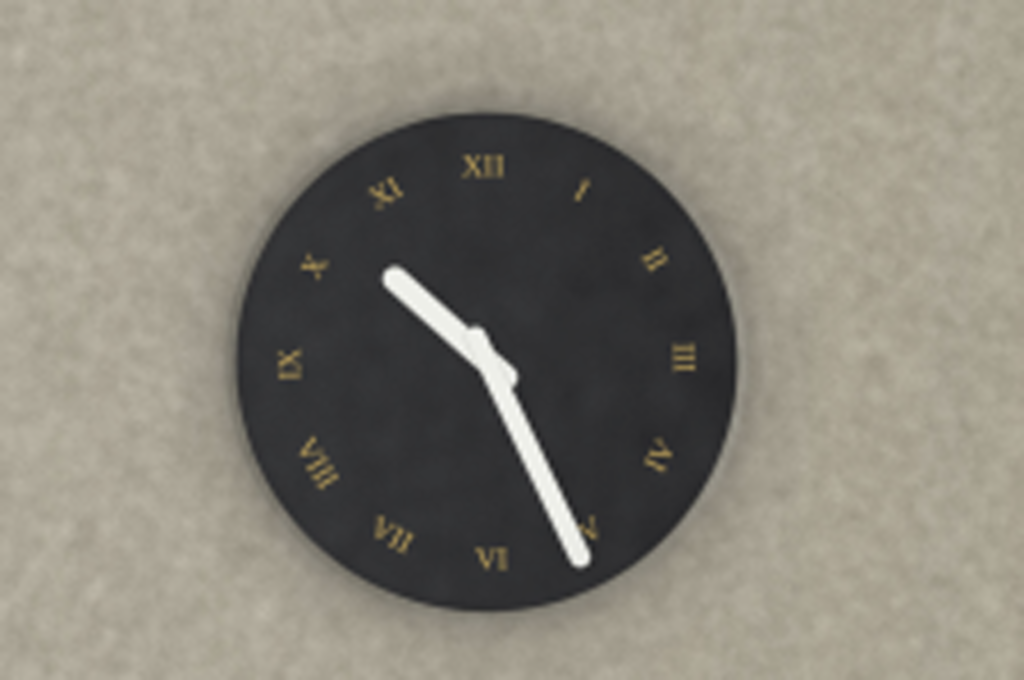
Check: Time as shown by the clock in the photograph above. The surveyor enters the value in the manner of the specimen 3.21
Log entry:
10.26
